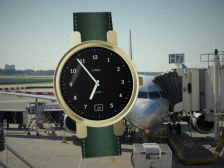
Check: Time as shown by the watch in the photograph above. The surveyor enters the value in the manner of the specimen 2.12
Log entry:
6.54
